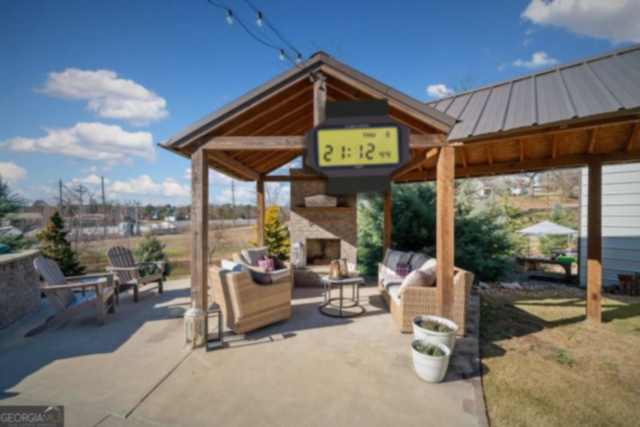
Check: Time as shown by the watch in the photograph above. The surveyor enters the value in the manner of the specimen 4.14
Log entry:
21.12
